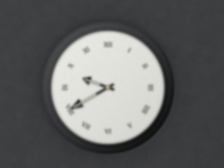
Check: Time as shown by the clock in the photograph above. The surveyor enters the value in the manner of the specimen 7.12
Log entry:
9.40
